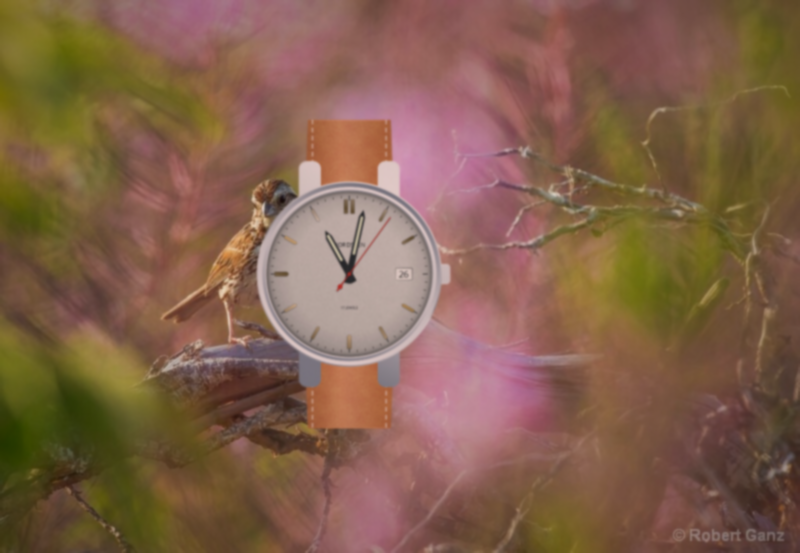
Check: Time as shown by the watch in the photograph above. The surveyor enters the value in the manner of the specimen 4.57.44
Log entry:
11.02.06
